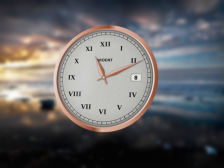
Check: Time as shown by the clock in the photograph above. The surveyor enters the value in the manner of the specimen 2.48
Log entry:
11.11
